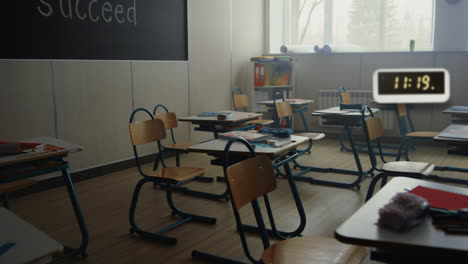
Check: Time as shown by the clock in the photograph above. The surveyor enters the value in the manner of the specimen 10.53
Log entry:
11.19
